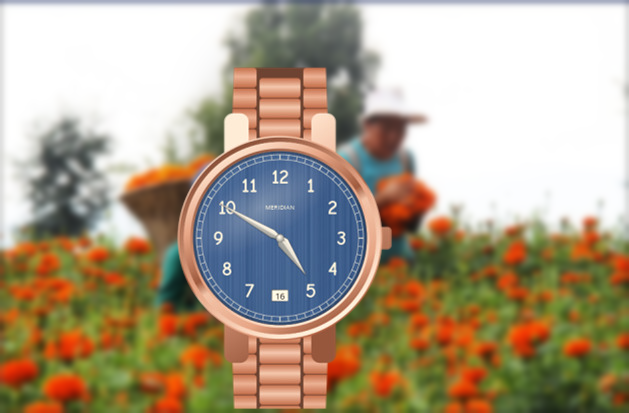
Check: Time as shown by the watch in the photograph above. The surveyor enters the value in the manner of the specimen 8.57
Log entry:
4.50
